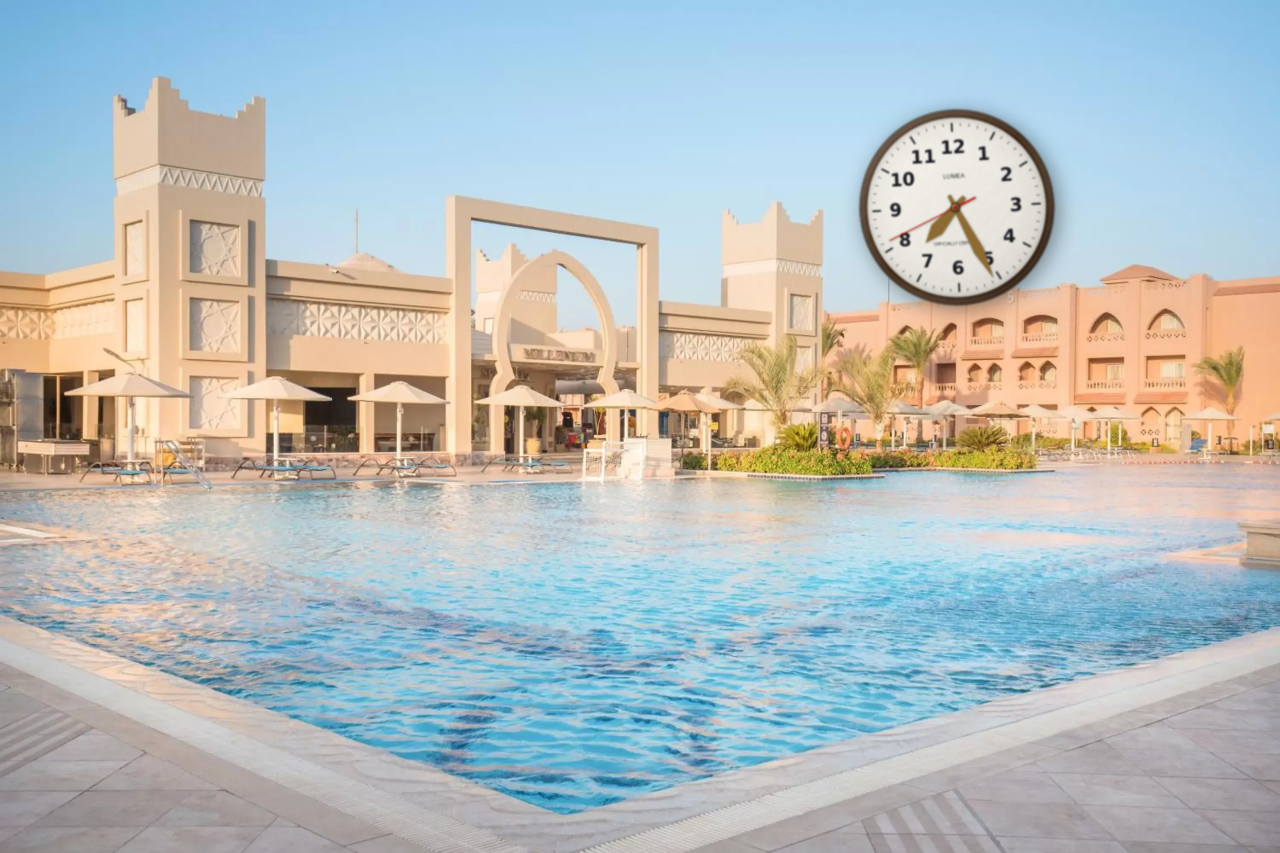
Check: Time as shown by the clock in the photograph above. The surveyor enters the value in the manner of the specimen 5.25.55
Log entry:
7.25.41
